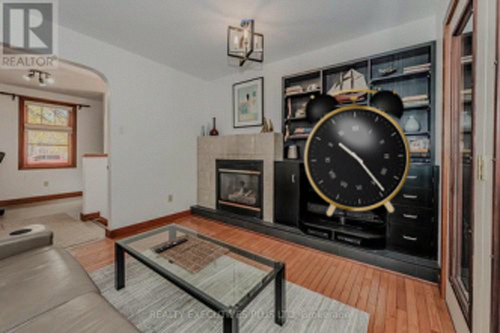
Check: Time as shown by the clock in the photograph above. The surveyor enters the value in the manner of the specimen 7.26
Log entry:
10.24
